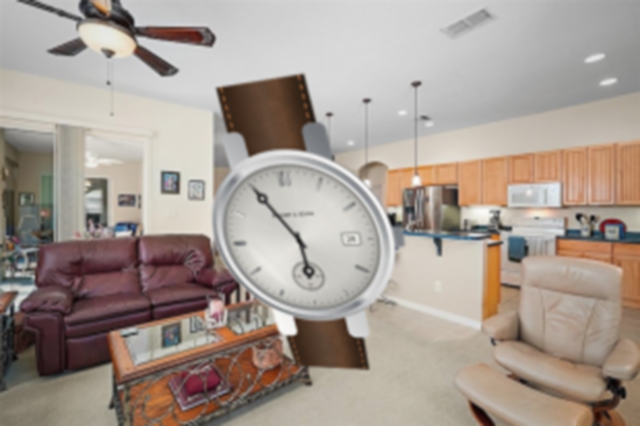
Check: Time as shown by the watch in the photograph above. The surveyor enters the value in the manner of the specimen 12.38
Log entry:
5.55
